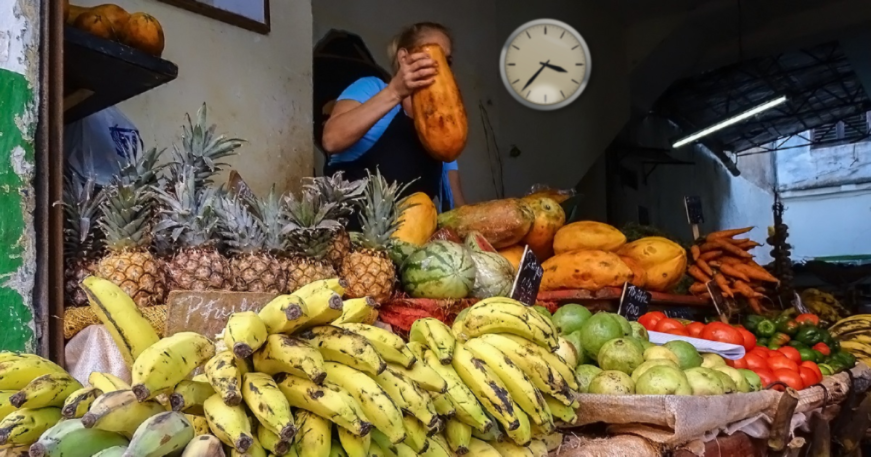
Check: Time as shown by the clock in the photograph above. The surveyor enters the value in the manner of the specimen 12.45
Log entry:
3.37
